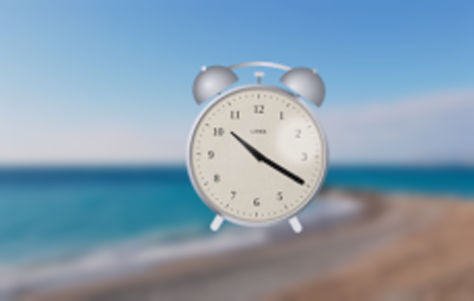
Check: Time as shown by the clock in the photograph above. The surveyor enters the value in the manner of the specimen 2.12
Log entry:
10.20
